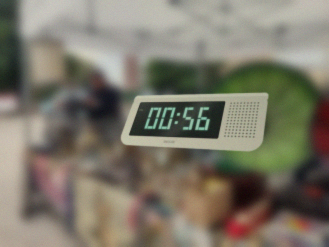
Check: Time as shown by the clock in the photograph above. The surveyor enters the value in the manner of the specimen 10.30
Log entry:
0.56
